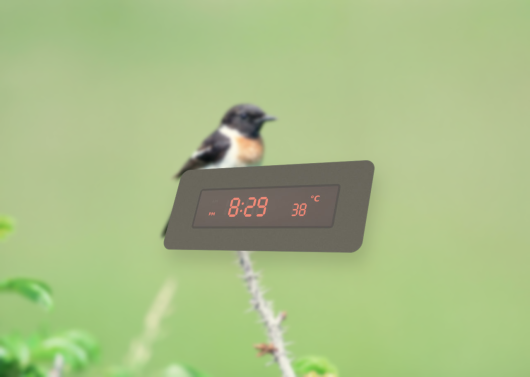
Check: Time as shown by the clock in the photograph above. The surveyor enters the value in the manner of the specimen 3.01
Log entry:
8.29
